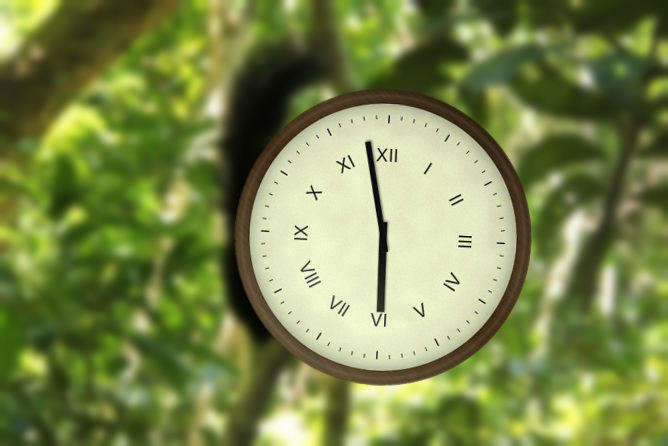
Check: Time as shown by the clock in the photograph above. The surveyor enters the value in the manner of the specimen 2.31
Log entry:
5.58
